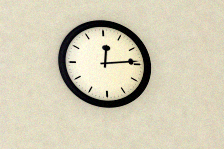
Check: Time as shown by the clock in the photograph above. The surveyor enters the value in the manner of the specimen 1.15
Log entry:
12.14
